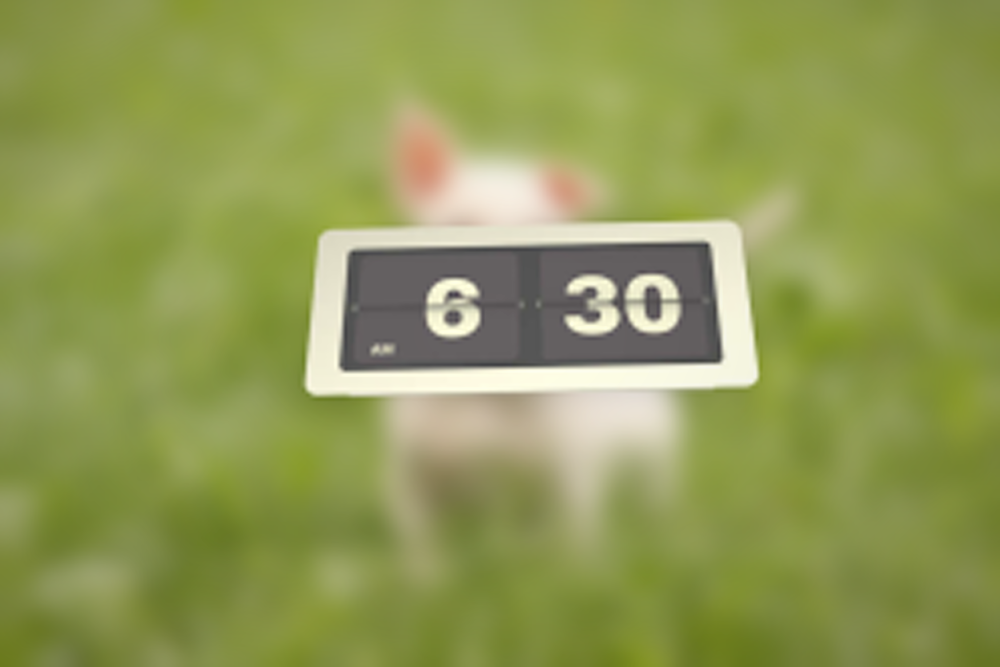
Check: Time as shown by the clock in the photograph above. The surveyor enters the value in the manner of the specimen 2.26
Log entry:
6.30
